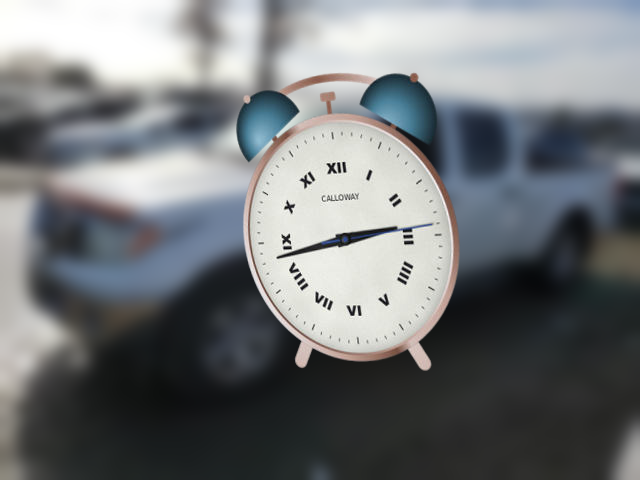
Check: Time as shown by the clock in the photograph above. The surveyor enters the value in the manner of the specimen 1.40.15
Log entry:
2.43.14
